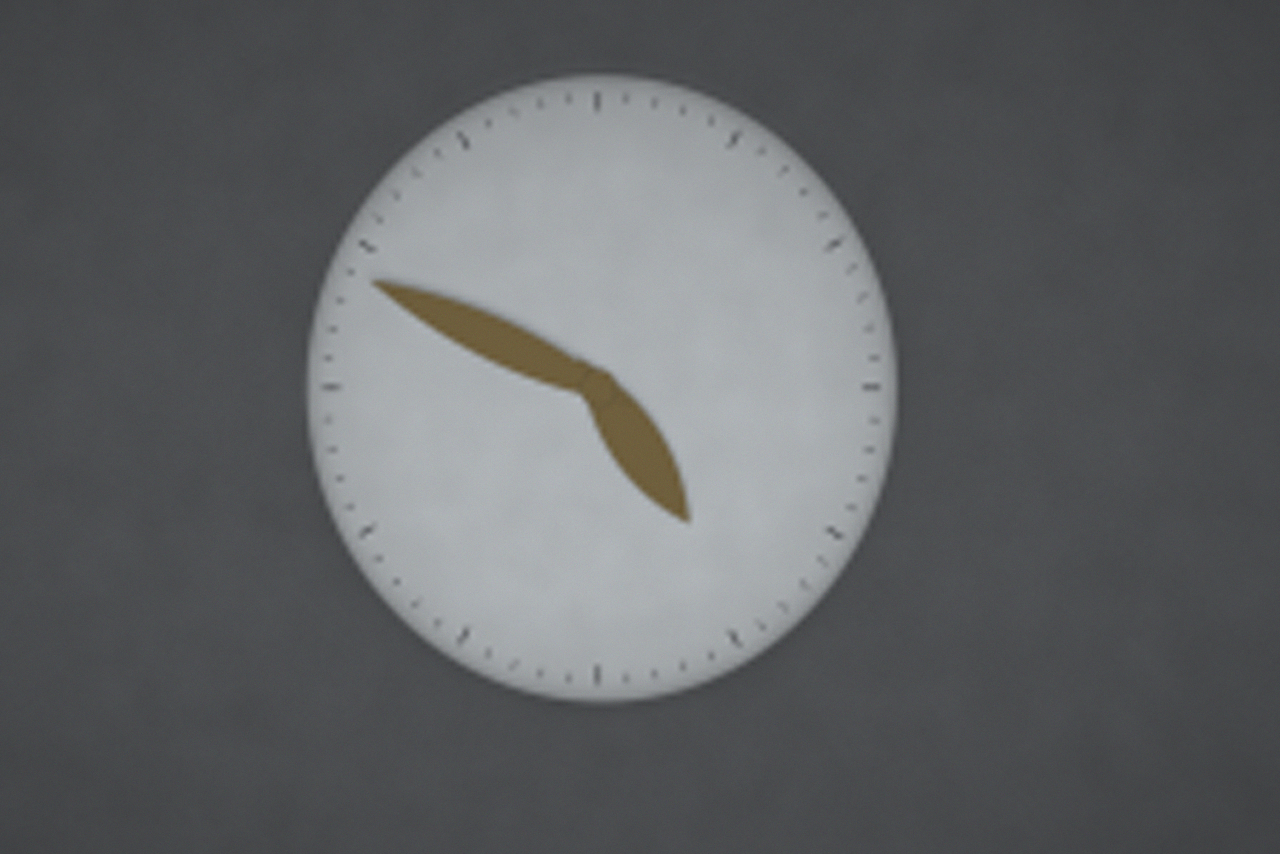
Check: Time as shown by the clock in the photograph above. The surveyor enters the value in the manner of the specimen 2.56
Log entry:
4.49
